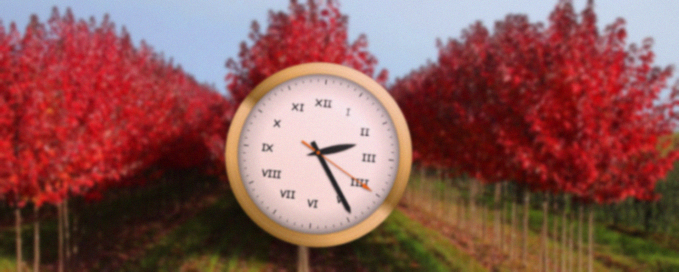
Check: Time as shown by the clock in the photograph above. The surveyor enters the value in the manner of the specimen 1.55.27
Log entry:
2.24.20
